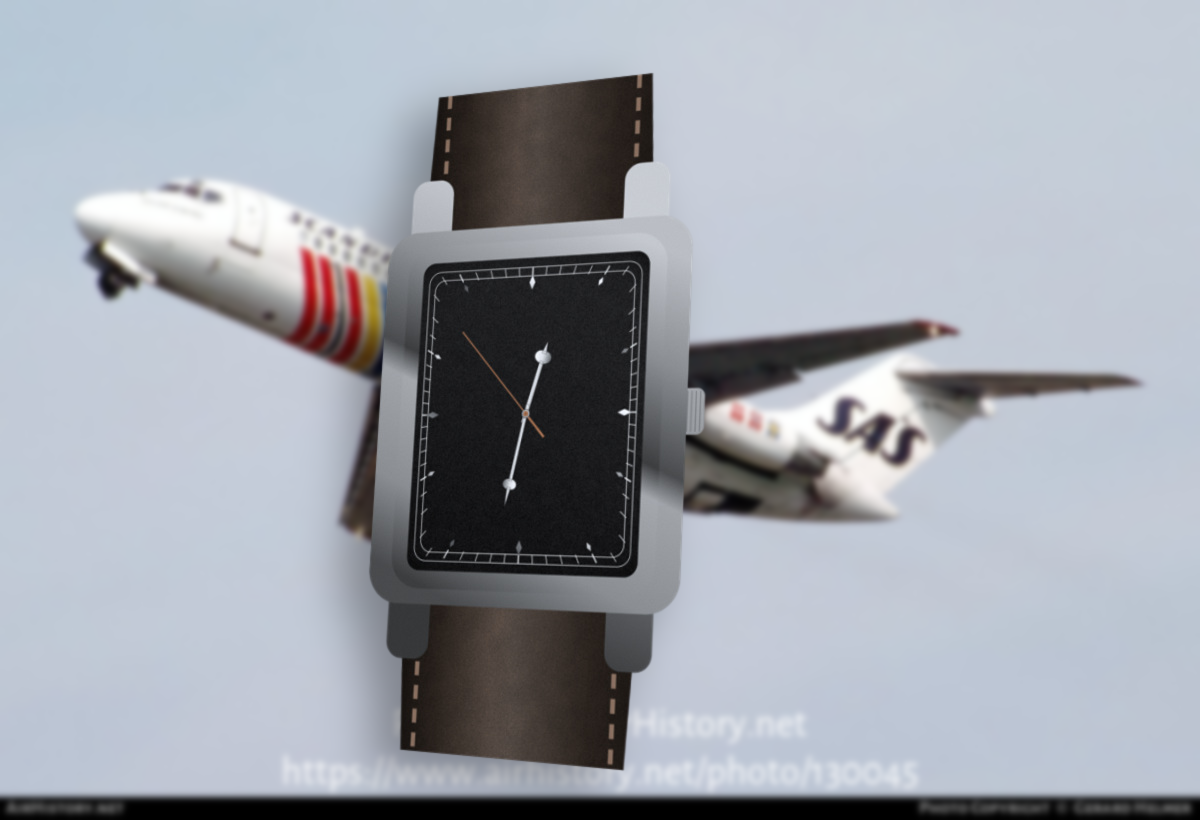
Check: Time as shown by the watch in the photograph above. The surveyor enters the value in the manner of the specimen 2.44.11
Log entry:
12.31.53
